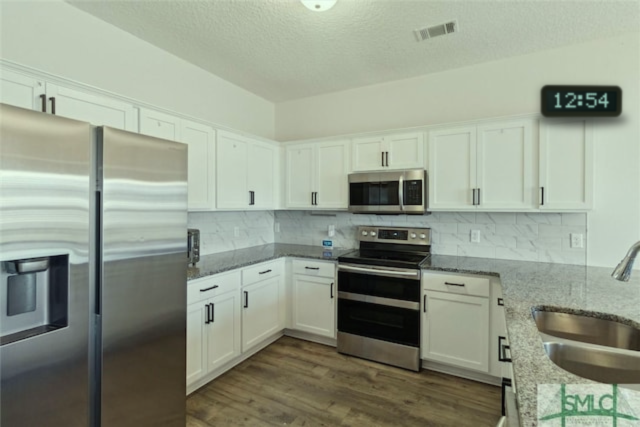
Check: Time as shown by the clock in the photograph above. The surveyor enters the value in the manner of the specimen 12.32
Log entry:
12.54
